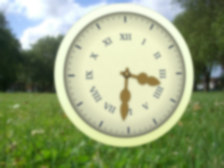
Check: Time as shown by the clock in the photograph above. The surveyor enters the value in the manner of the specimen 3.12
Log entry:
3.31
